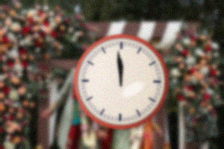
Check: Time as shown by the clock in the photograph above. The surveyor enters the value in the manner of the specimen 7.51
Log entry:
11.59
